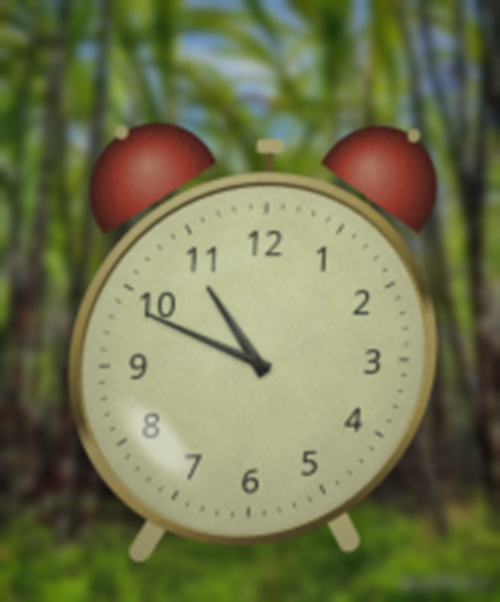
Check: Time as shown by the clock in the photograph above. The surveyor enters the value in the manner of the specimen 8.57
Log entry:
10.49
